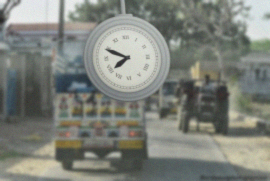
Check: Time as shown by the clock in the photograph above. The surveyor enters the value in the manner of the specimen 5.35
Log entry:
7.49
